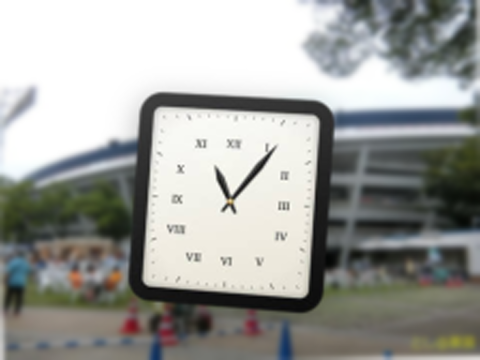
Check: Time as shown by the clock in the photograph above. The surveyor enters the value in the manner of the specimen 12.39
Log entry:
11.06
